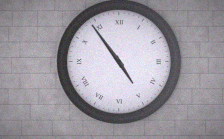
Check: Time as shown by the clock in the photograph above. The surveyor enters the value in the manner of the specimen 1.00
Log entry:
4.54
